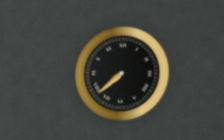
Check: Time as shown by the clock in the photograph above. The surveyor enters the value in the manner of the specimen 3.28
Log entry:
7.38
